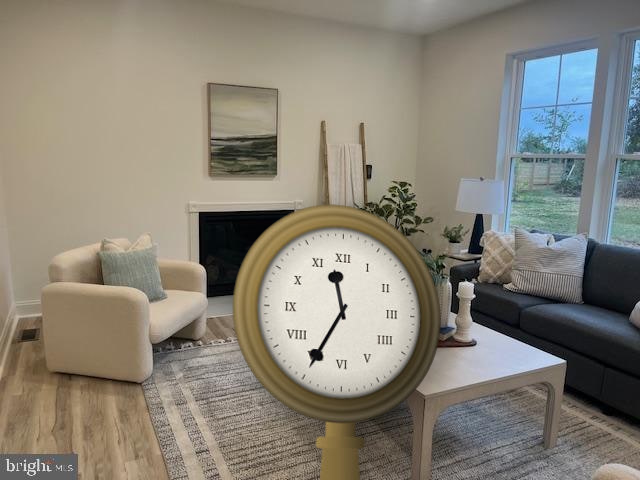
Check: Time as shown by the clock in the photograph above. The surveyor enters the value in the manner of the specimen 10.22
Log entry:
11.35
